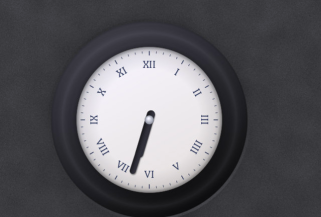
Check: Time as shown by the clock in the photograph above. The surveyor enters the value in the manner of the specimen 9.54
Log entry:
6.33
